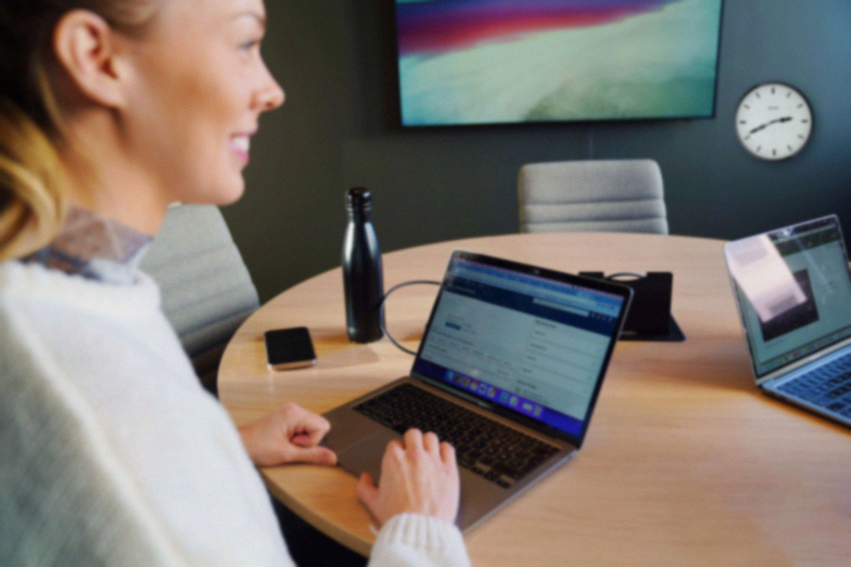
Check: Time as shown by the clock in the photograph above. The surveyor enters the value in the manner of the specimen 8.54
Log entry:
2.41
